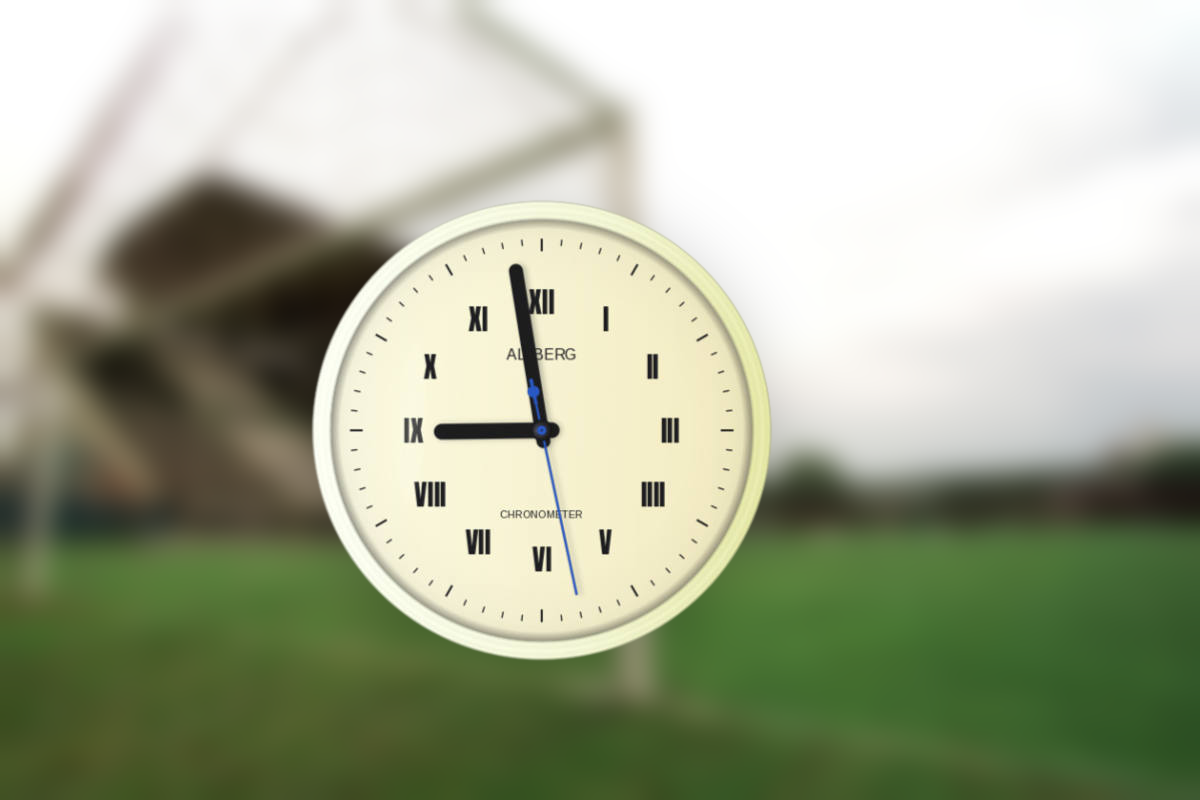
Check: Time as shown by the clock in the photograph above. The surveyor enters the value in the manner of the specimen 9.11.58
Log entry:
8.58.28
